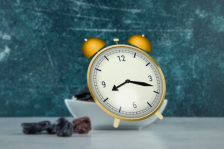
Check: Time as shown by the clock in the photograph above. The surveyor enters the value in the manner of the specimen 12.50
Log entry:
8.18
